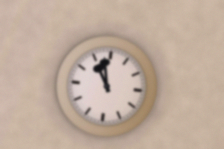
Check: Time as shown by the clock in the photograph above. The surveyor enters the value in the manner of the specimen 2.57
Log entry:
10.58
